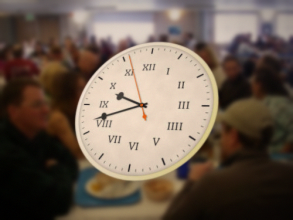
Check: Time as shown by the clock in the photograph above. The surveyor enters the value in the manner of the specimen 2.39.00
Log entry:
9.41.56
